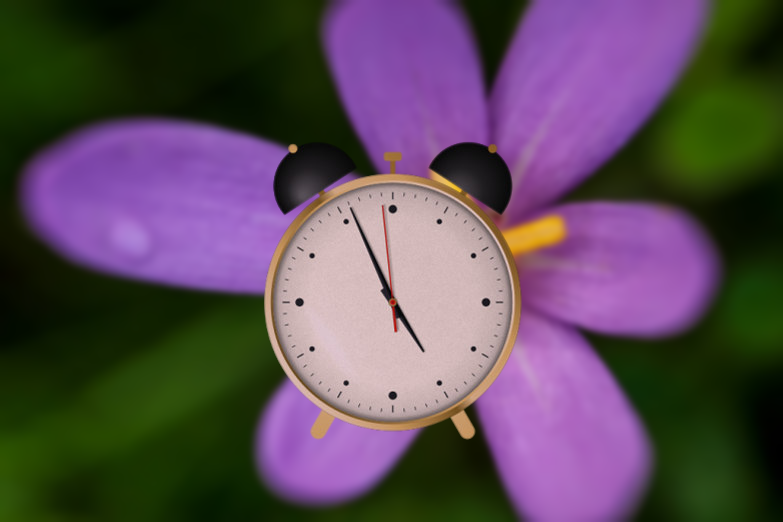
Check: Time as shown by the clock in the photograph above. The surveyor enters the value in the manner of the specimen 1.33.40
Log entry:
4.55.59
